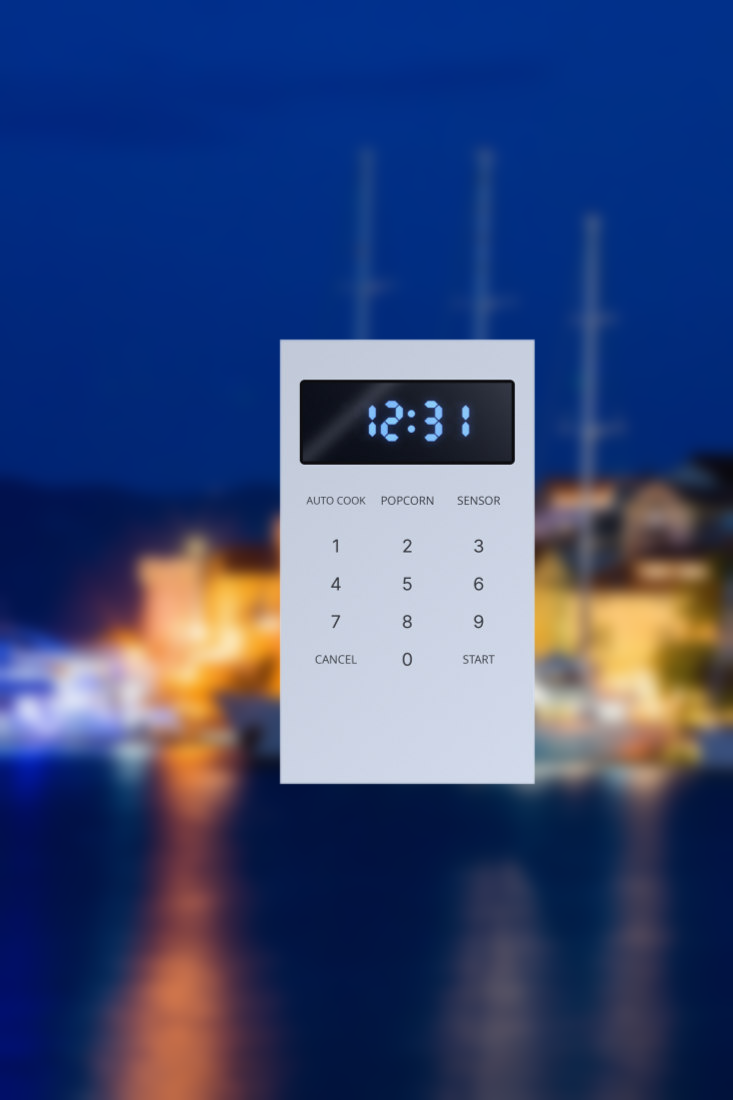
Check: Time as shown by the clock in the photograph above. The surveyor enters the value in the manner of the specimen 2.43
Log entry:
12.31
